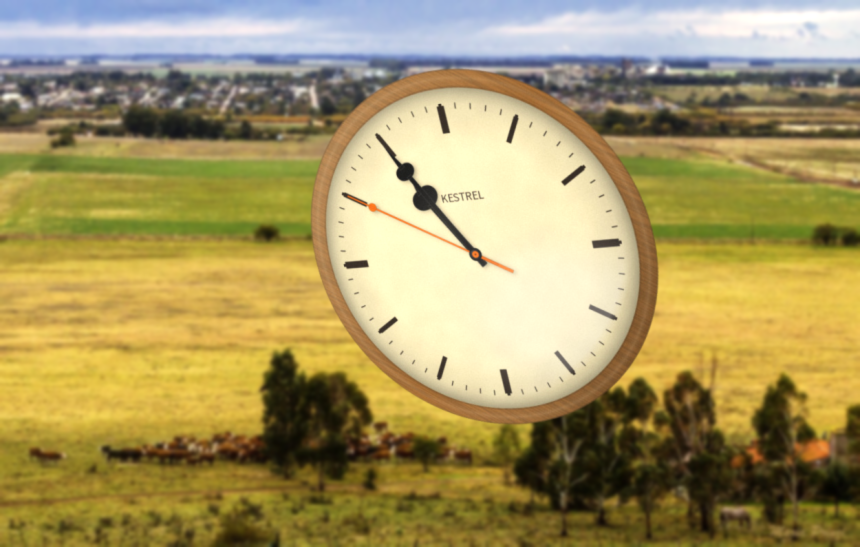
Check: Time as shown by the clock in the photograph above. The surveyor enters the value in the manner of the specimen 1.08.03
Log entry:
10.54.50
